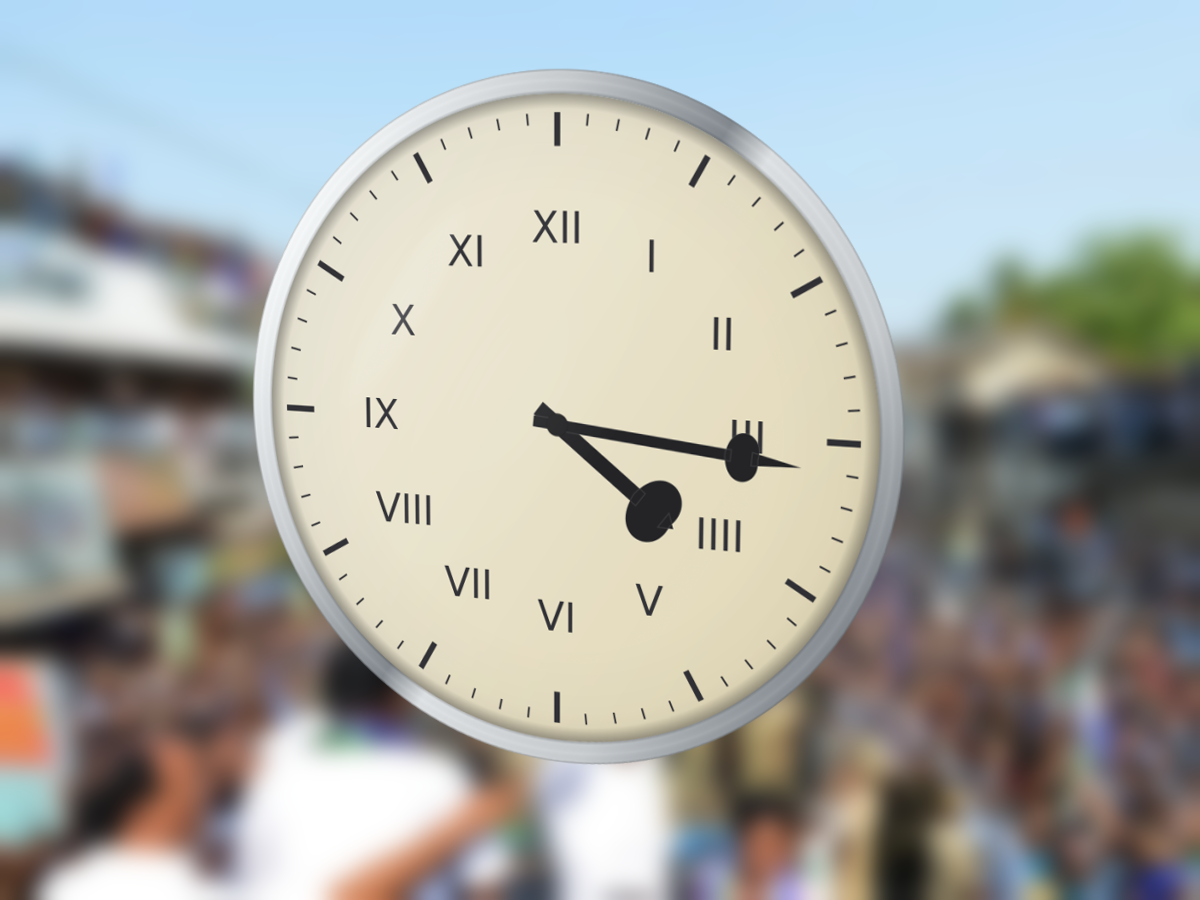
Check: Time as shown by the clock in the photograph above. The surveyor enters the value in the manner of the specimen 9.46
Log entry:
4.16
